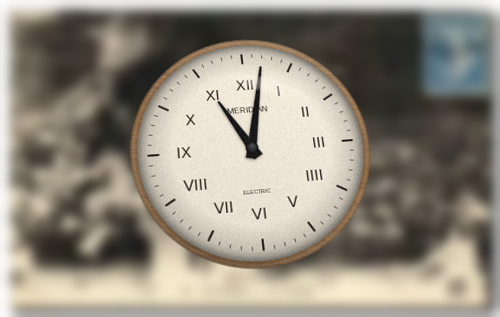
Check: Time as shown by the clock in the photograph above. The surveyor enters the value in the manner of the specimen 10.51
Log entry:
11.02
